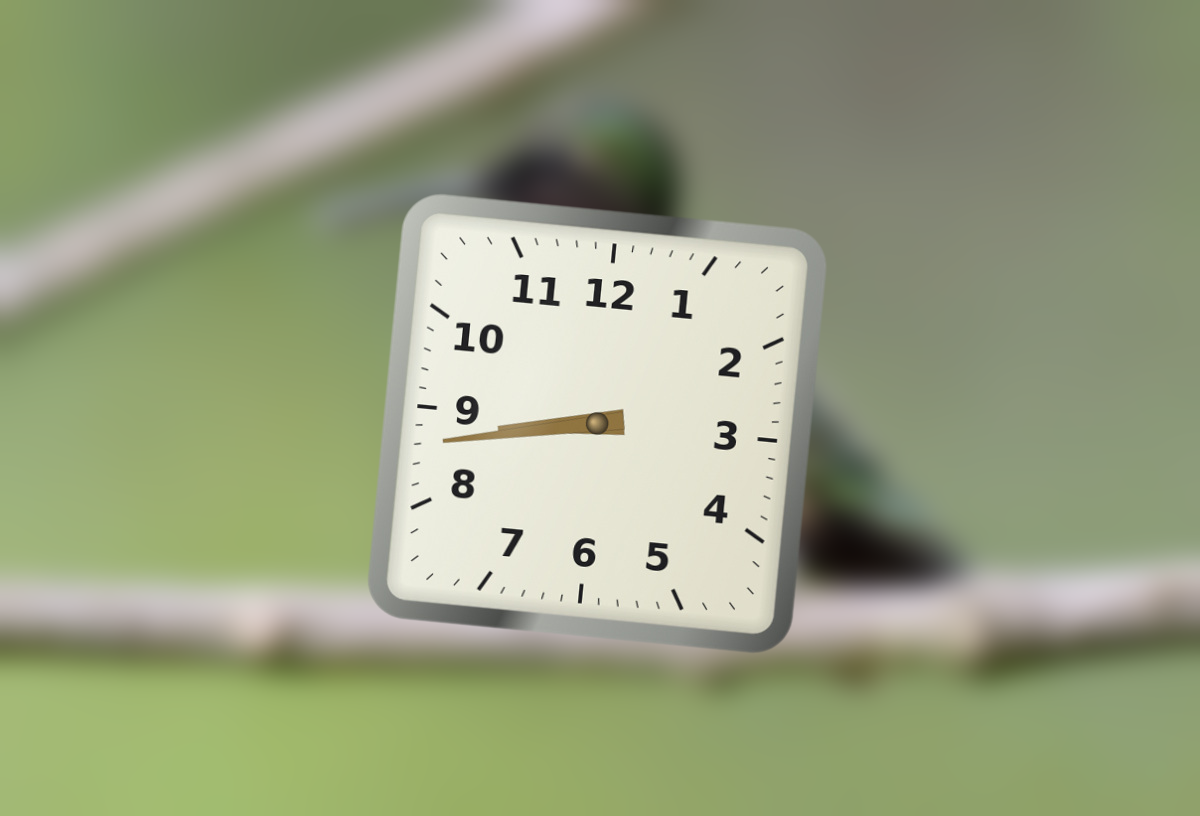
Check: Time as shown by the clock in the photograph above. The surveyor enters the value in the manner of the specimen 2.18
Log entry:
8.43
